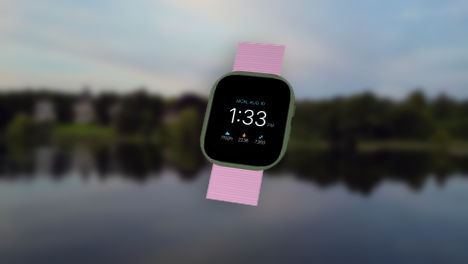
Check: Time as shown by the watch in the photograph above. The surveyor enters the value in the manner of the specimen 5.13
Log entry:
1.33
